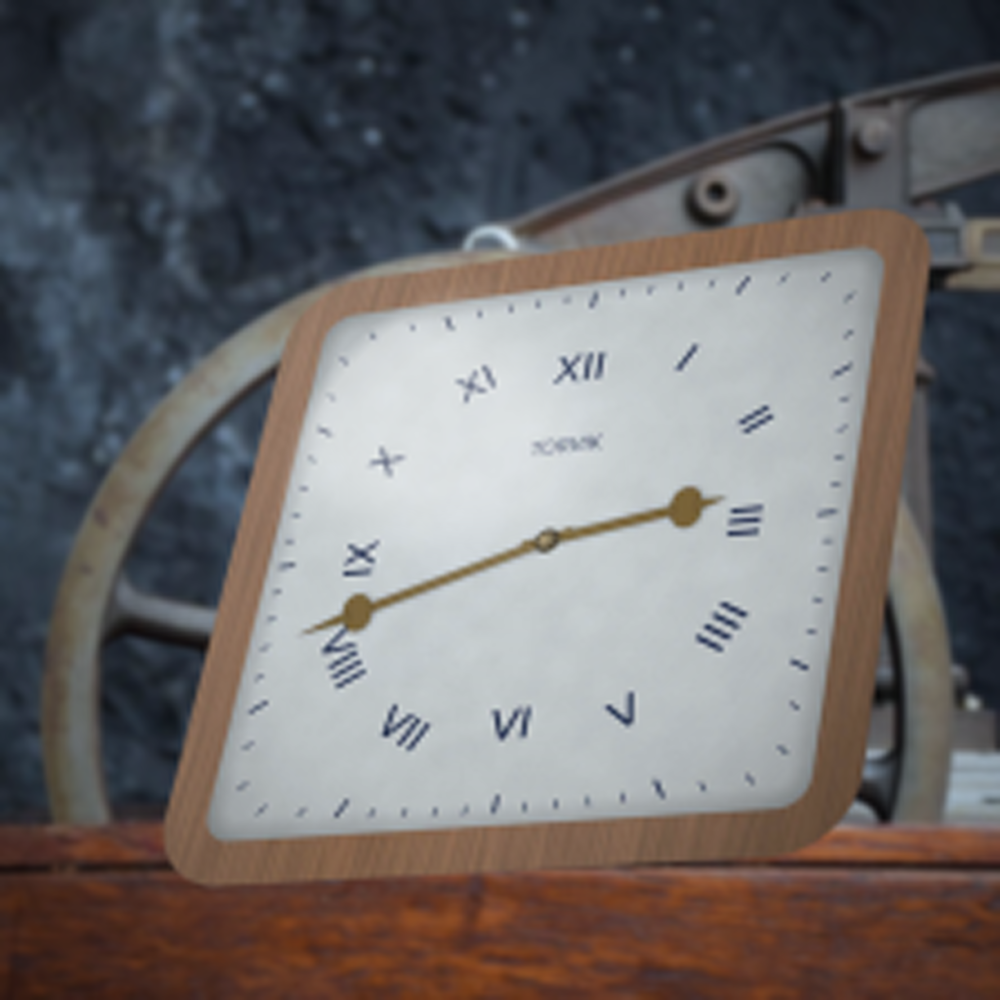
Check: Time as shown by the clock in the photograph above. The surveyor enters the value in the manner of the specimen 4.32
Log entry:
2.42
